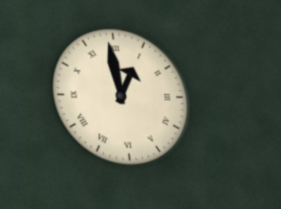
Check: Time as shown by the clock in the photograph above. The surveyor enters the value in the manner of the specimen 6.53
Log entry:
12.59
